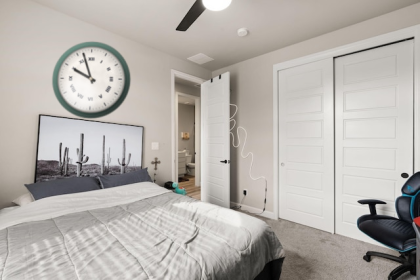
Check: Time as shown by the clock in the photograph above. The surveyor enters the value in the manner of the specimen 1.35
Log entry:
9.57
